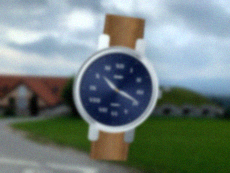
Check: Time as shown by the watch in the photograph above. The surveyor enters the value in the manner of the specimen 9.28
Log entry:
10.19
